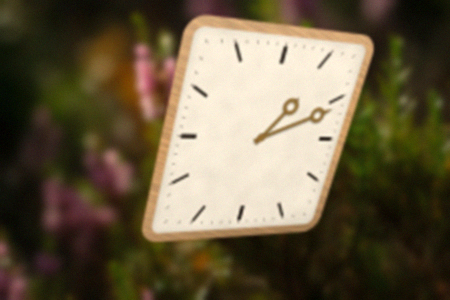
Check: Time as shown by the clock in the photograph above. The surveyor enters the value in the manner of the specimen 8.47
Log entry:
1.11
